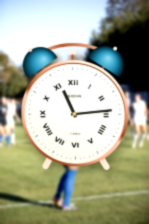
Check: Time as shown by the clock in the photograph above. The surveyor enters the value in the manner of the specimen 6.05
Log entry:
11.14
